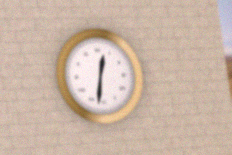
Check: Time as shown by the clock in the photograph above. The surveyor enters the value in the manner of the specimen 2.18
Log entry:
12.32
